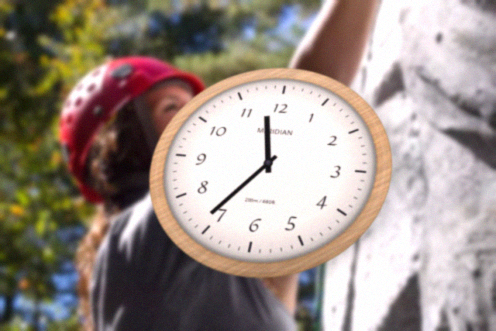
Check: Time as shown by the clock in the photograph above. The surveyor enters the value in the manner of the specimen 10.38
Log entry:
11.36
